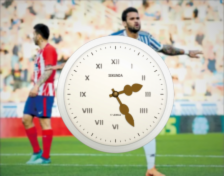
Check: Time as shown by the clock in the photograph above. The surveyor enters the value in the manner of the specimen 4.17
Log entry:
2.25
